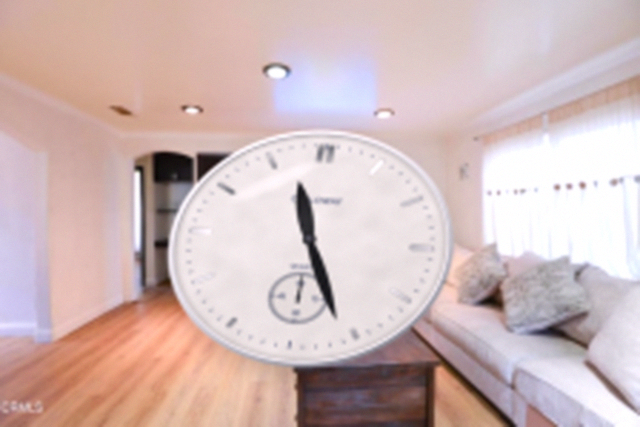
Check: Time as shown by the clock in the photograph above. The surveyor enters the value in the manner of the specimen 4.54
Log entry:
11.26
